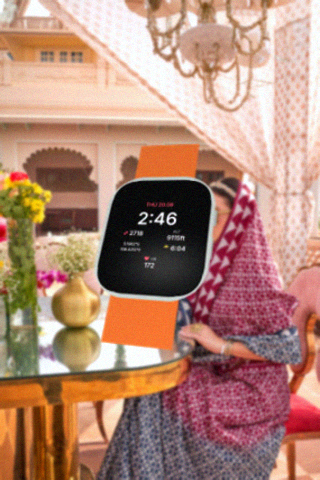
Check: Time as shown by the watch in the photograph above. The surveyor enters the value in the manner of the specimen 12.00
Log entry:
2.46
